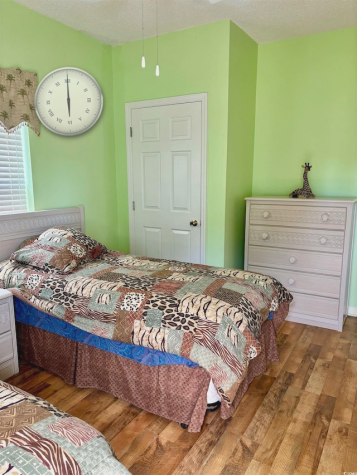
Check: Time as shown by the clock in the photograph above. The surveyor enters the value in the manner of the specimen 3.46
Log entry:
6.00
